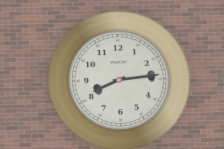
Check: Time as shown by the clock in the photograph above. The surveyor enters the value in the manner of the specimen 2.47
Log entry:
8.14
